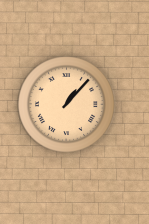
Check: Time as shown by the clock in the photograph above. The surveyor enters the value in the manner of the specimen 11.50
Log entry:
1.07
